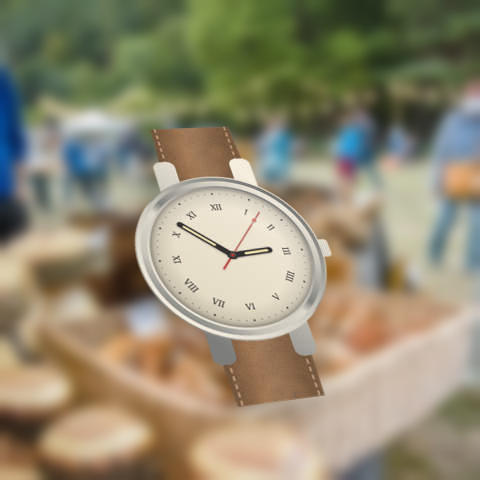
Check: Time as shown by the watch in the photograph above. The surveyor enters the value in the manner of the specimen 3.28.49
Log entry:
2.52.07
